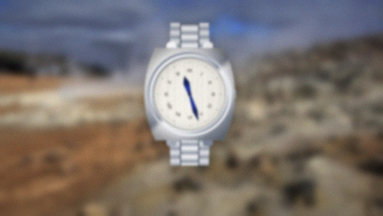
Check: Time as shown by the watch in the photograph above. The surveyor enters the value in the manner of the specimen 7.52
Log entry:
11.27
